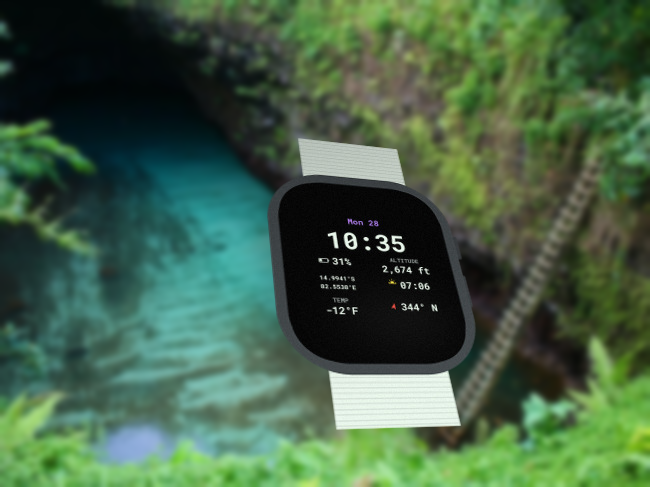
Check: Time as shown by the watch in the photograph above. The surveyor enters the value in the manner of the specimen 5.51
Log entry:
10.35
